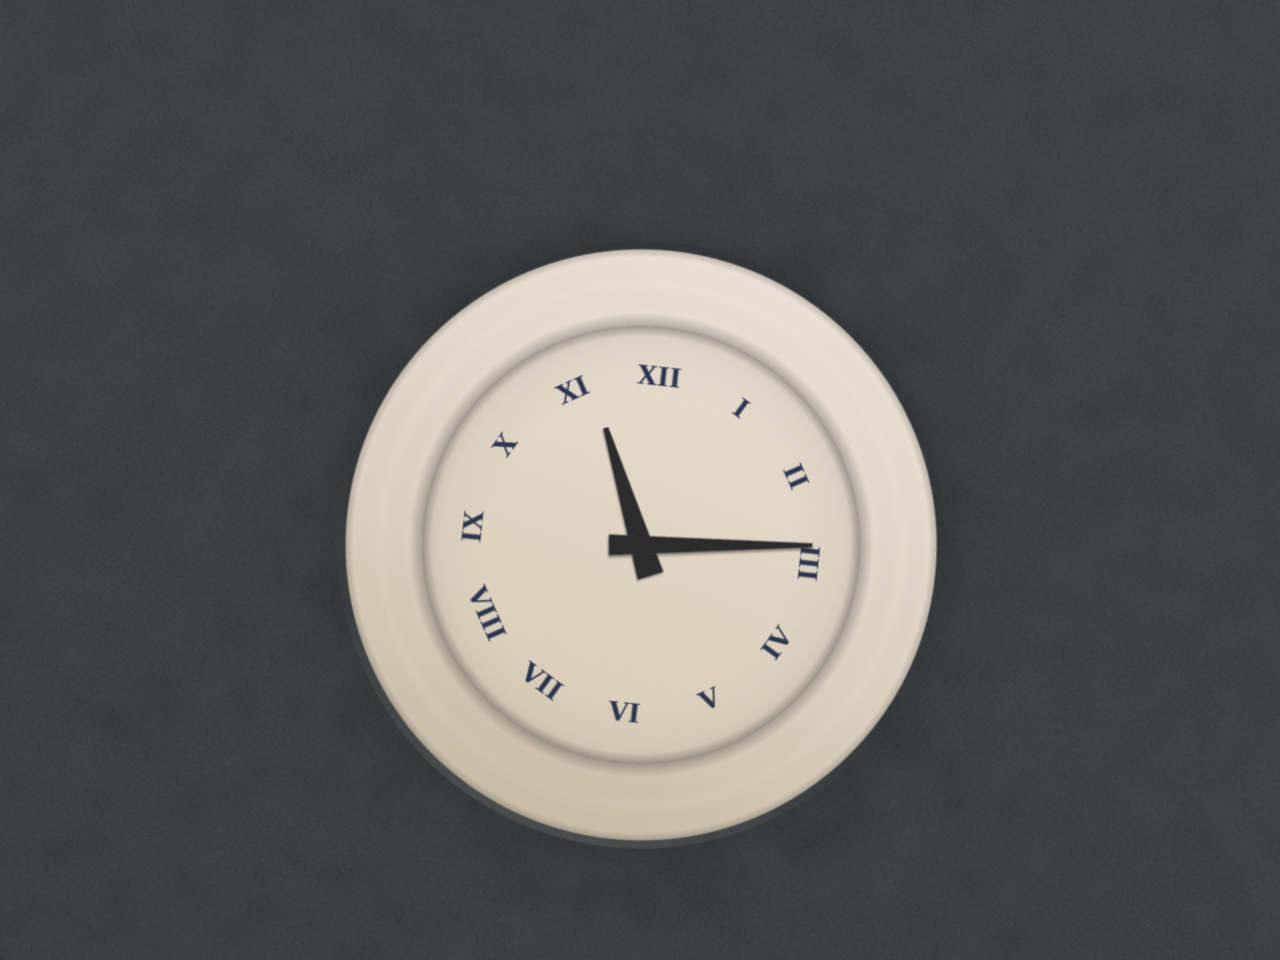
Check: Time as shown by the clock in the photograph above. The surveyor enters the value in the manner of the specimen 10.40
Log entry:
11.14
